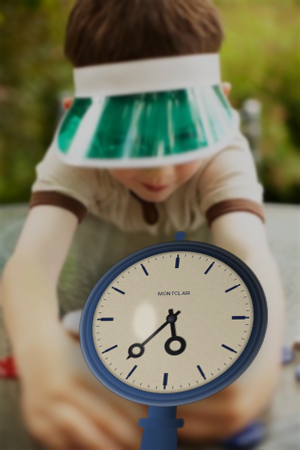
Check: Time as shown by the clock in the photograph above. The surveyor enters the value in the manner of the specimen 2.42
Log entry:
5.37
